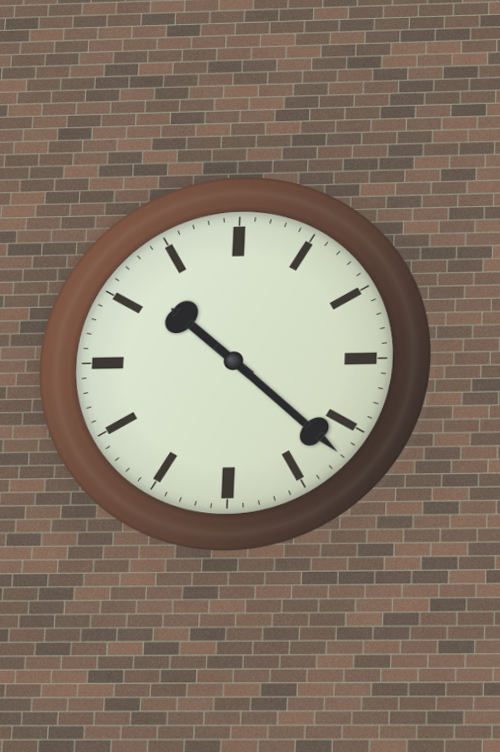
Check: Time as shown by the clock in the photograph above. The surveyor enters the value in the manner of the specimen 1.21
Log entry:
10.22
